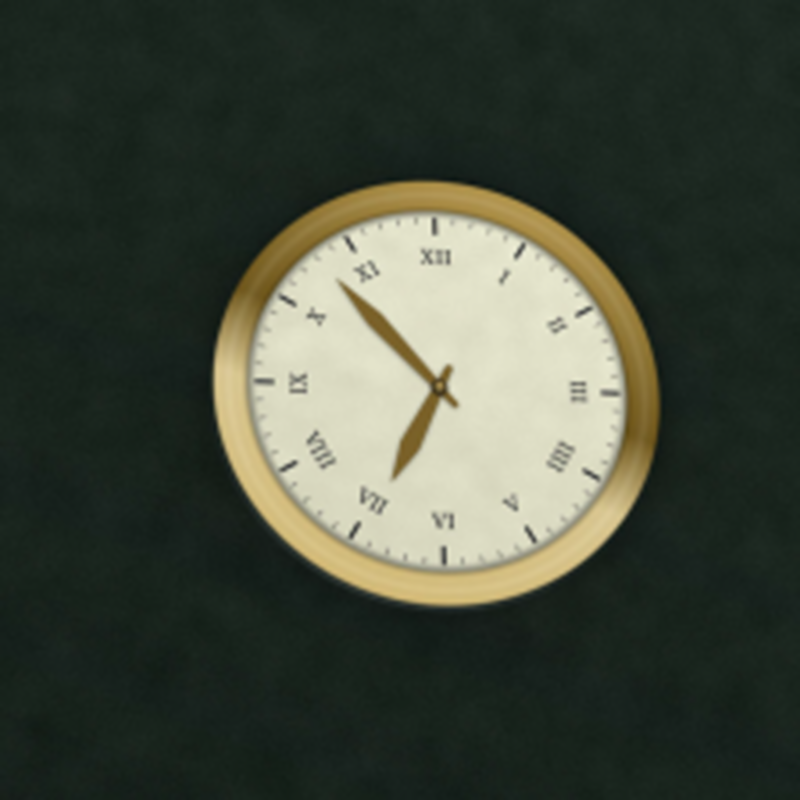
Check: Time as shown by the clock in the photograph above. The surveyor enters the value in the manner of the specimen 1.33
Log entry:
6.53
